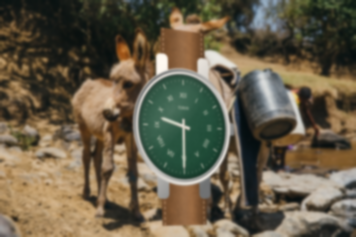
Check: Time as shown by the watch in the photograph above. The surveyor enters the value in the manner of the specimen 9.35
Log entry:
9.30
